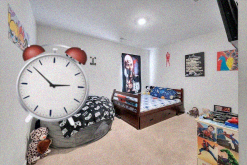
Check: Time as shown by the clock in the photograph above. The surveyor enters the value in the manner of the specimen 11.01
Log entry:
2.52
